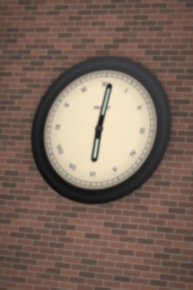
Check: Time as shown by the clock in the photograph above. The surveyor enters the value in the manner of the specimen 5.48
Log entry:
6.01
